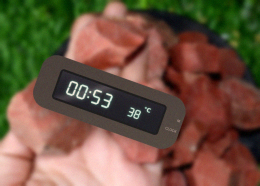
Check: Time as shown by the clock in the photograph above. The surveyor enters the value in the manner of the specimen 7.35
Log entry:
0.53
